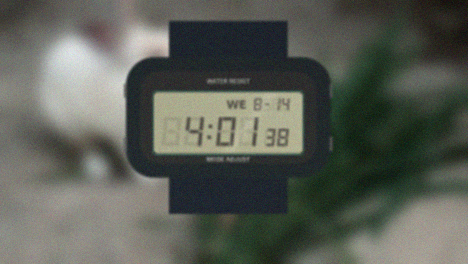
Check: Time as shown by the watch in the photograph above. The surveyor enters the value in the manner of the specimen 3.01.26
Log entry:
4.01.38
